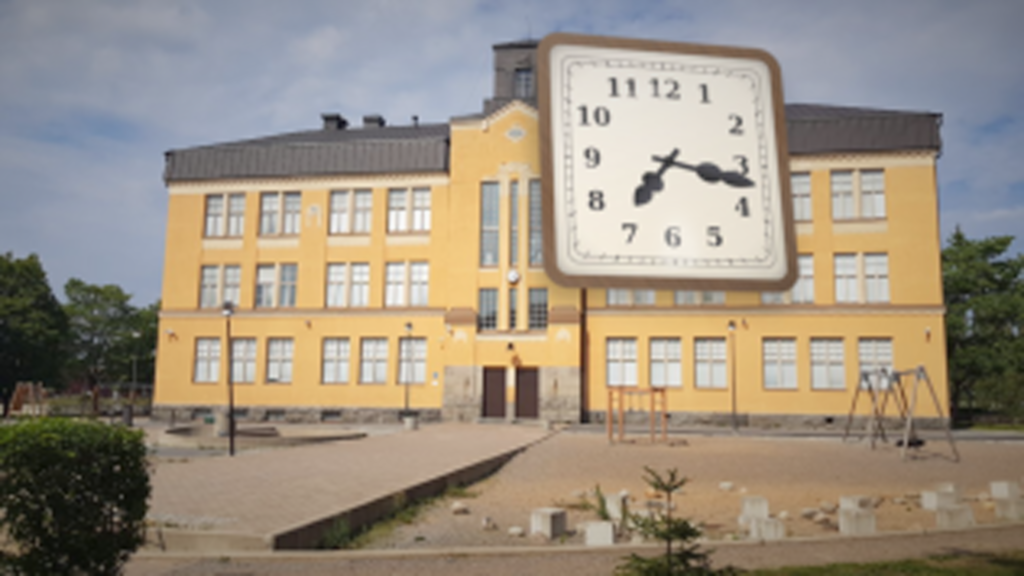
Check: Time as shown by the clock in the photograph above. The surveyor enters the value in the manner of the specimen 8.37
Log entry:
7.17
